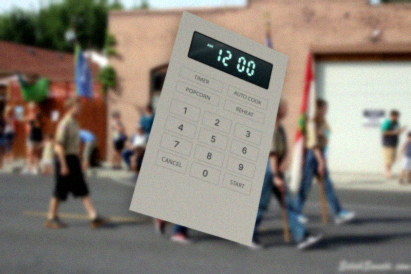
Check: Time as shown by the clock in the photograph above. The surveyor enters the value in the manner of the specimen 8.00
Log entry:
12.00
